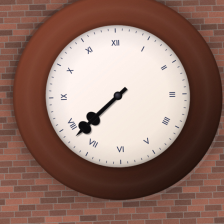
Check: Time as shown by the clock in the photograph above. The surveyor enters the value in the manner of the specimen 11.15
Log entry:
7.38
